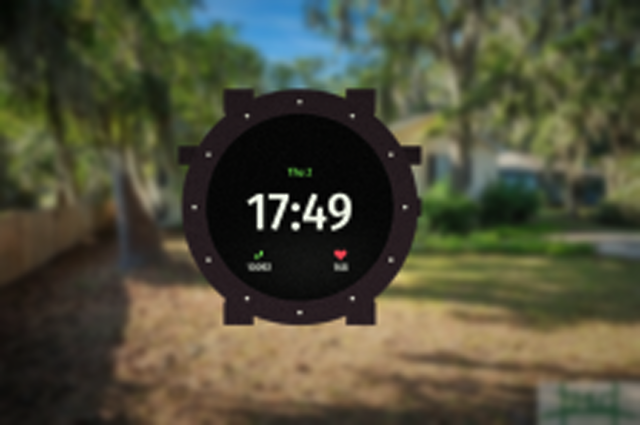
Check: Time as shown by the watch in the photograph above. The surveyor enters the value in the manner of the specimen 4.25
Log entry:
17.49
